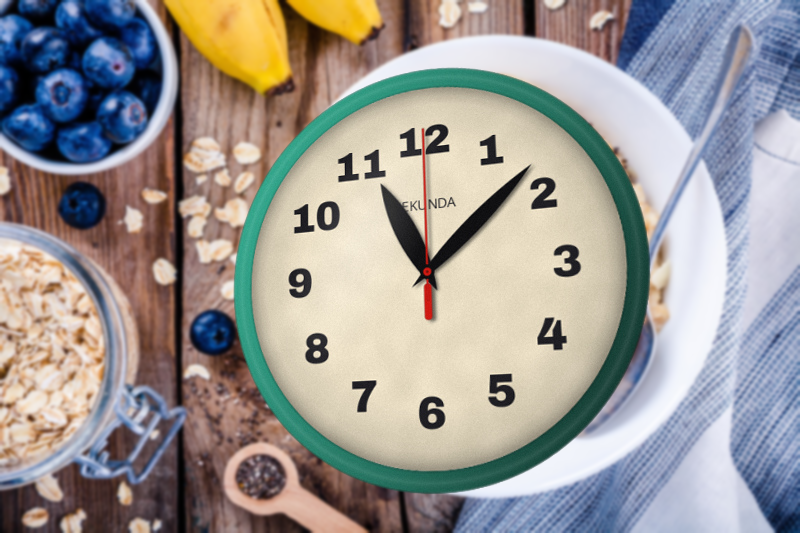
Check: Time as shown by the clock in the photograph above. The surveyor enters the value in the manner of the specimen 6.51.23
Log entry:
11.08.00
